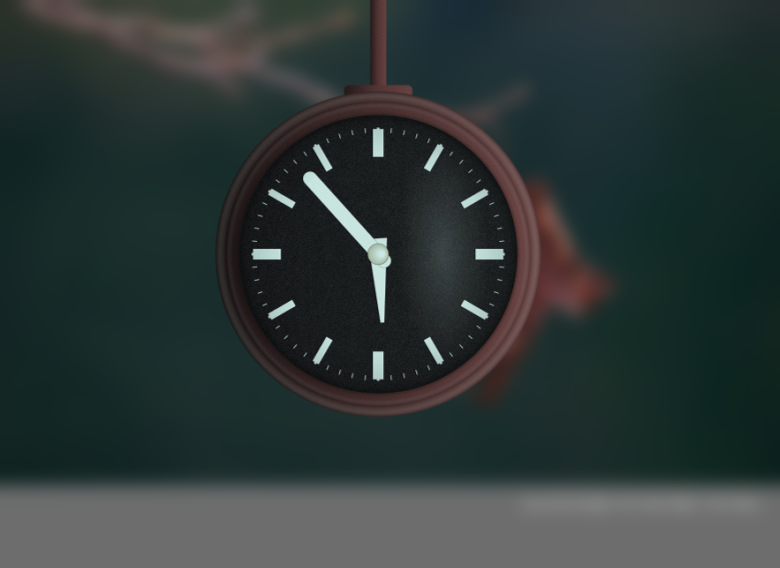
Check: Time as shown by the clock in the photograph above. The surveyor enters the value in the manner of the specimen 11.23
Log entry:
5.53
